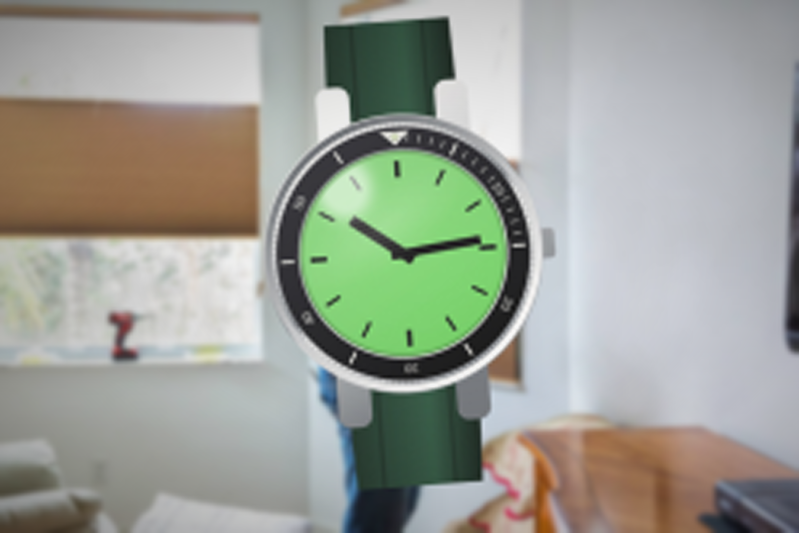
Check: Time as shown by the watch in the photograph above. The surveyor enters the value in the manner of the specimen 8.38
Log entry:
10.14
